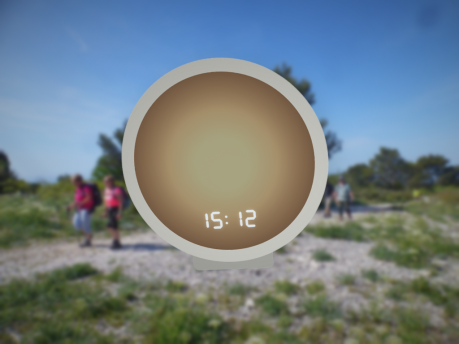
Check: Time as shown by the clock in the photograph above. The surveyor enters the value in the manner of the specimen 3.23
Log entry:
15.12
